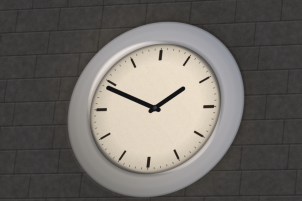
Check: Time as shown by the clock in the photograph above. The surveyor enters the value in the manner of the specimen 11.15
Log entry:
1.49
